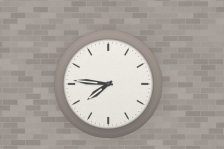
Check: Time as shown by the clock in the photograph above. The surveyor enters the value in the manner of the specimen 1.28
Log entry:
7.46
